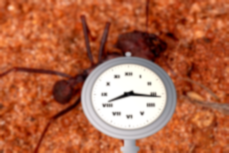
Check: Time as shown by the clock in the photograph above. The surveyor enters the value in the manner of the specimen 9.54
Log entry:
8.16
